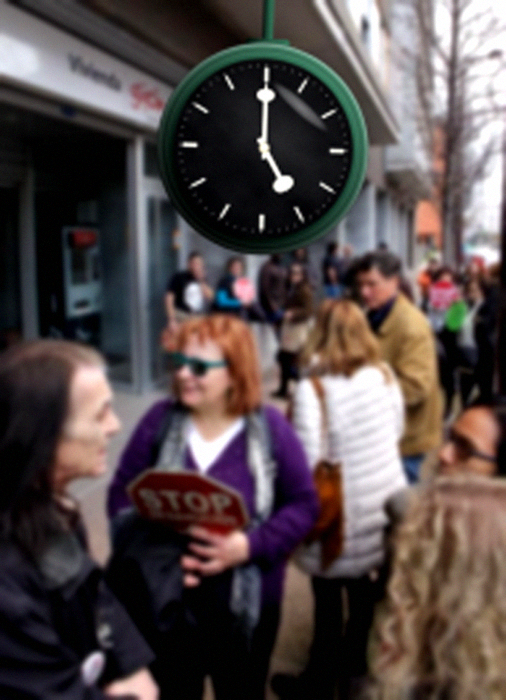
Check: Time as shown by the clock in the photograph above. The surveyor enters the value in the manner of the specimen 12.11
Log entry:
5.00
